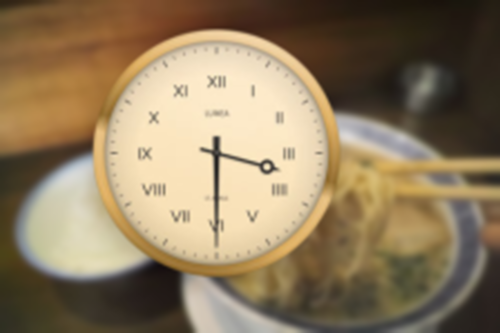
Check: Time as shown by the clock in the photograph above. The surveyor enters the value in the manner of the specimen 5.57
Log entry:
3.30
